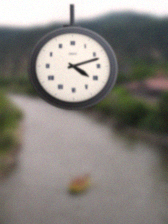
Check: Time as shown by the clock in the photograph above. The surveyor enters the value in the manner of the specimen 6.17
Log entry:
4.12
